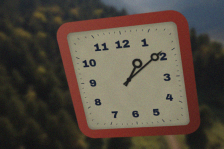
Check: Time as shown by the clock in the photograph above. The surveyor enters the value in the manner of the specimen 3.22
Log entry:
1.09
